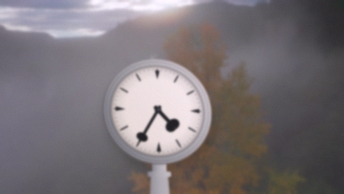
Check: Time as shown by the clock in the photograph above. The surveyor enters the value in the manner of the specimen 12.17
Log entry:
4.35
